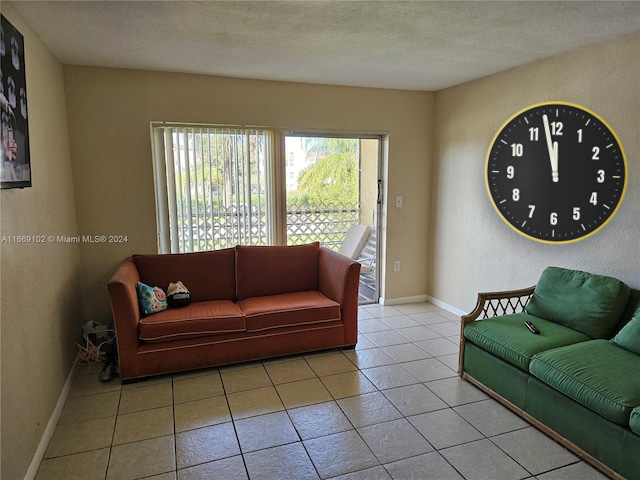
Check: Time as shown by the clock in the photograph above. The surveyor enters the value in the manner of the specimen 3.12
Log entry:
11.58
